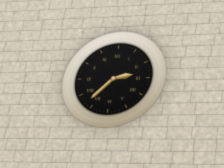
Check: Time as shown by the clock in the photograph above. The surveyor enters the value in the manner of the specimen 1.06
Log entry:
2.37
